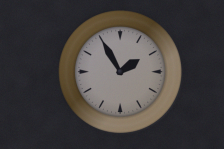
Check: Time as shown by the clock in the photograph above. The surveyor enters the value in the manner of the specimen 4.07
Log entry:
1.55
